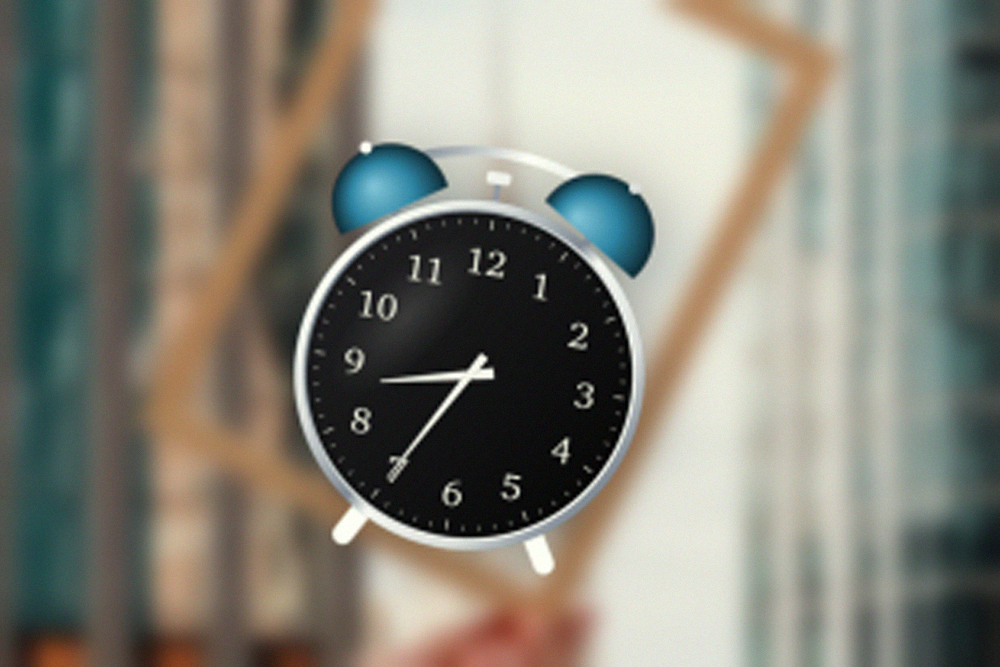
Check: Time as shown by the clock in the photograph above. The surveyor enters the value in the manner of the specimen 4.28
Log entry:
8.35
